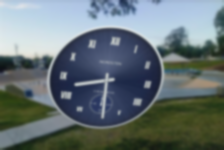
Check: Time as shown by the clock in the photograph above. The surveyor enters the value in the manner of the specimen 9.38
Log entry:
8.29
